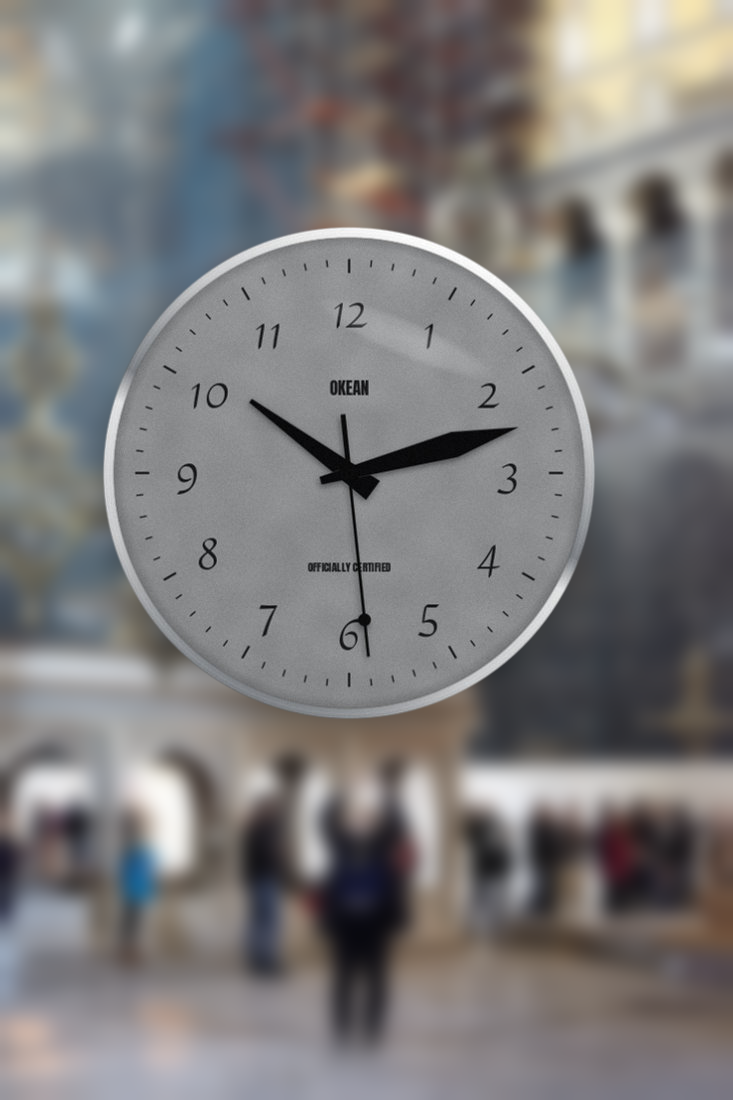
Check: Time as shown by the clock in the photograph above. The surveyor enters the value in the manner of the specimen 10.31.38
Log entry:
10.12.29
